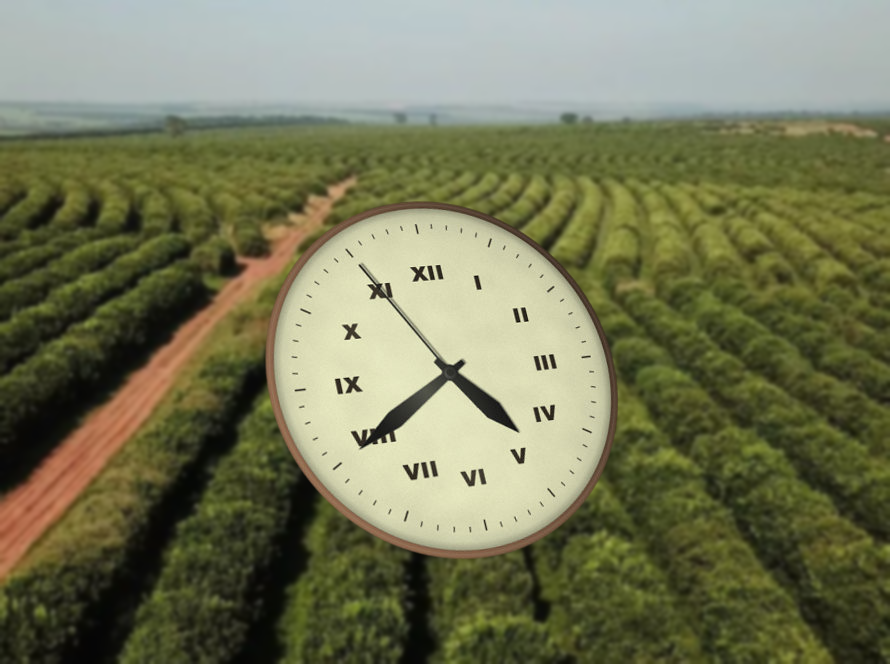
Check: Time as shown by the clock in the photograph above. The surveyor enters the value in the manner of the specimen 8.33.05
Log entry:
4.39.55
